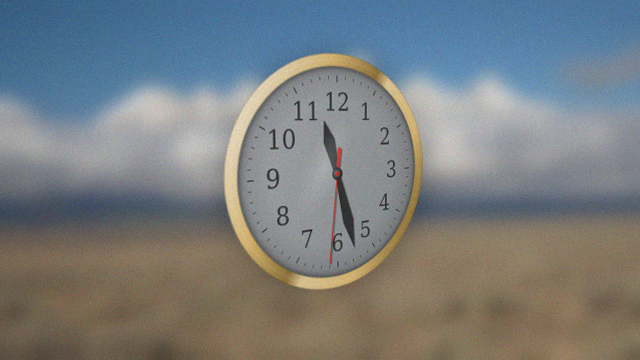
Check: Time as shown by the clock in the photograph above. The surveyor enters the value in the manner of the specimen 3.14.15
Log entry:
11.27.31
